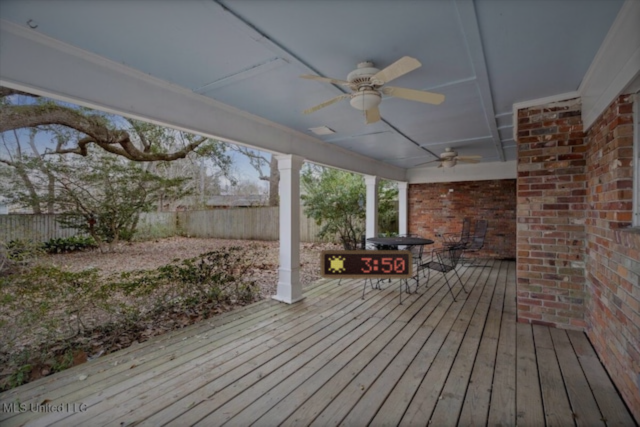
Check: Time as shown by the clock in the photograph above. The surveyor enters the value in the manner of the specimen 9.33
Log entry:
3.50
